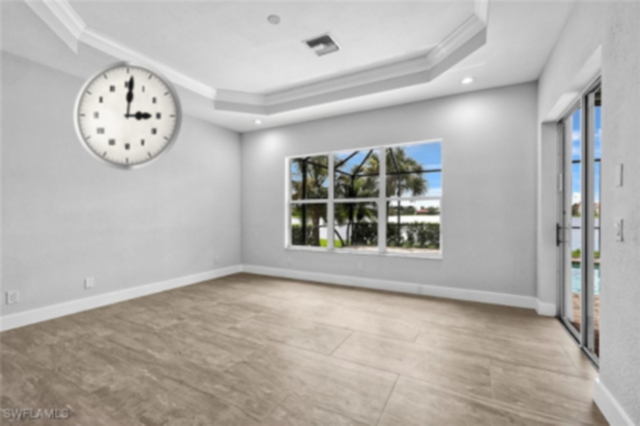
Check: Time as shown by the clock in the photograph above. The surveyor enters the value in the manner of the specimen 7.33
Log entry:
3.01
